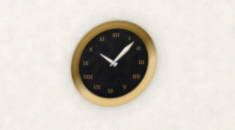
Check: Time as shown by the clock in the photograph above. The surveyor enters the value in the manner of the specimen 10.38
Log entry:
10.07
